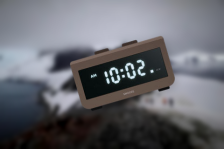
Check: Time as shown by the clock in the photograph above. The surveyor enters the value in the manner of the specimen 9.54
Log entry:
10.02
